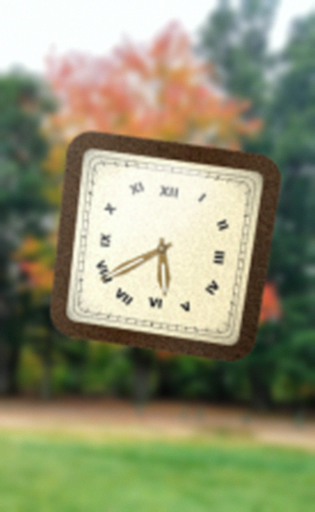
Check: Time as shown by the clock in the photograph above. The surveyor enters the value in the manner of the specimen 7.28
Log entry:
5.39
